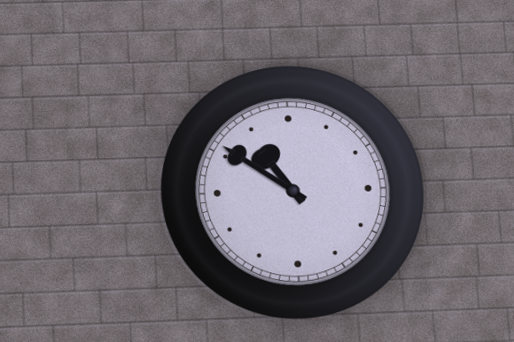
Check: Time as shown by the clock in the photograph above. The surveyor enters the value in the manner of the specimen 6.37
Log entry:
10.51
